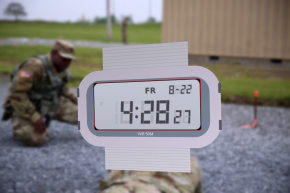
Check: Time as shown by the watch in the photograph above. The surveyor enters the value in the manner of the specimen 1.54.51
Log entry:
4.28.27
